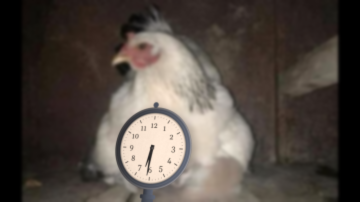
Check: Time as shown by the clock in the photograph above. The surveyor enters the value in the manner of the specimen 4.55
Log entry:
6.31
